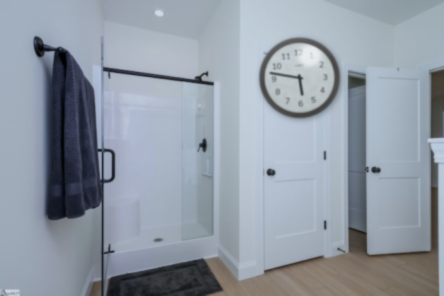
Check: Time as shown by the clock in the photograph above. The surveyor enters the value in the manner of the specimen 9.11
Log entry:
5.47
